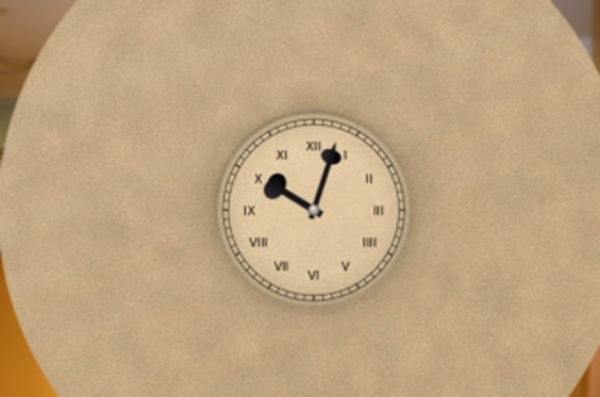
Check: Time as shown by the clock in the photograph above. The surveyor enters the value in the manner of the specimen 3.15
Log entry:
10.03
